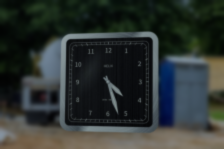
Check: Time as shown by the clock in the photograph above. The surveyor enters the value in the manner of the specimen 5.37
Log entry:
4.27
